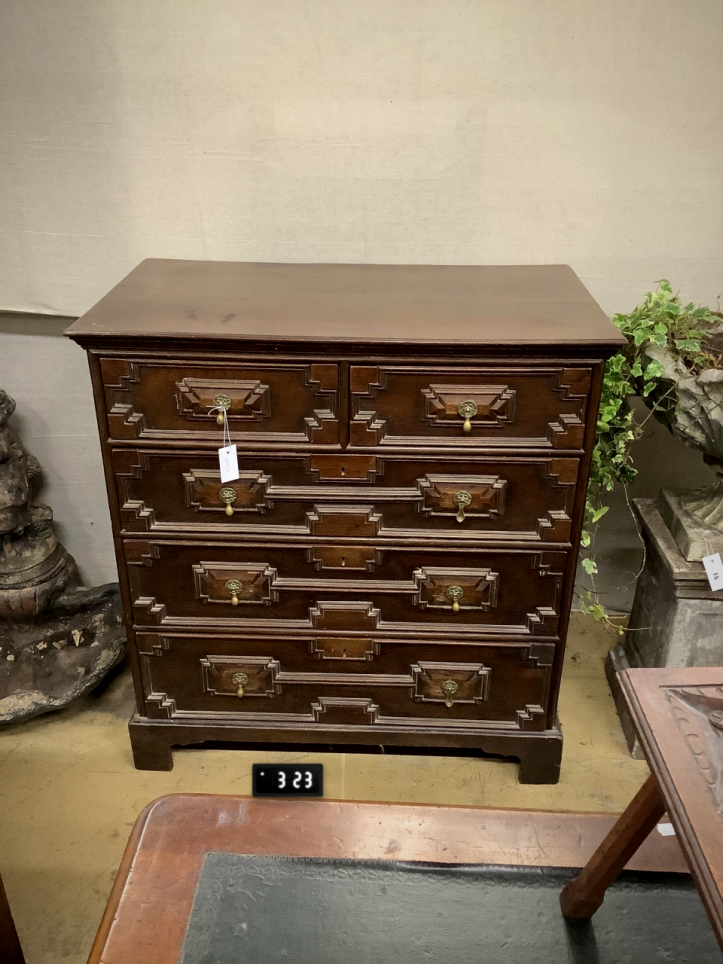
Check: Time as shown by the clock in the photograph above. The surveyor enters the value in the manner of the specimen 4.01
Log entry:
3.23
